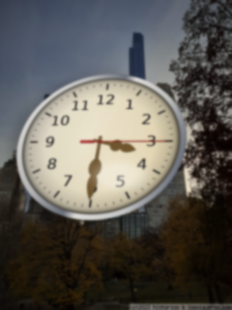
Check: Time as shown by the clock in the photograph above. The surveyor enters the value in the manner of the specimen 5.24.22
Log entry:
3.30.15
